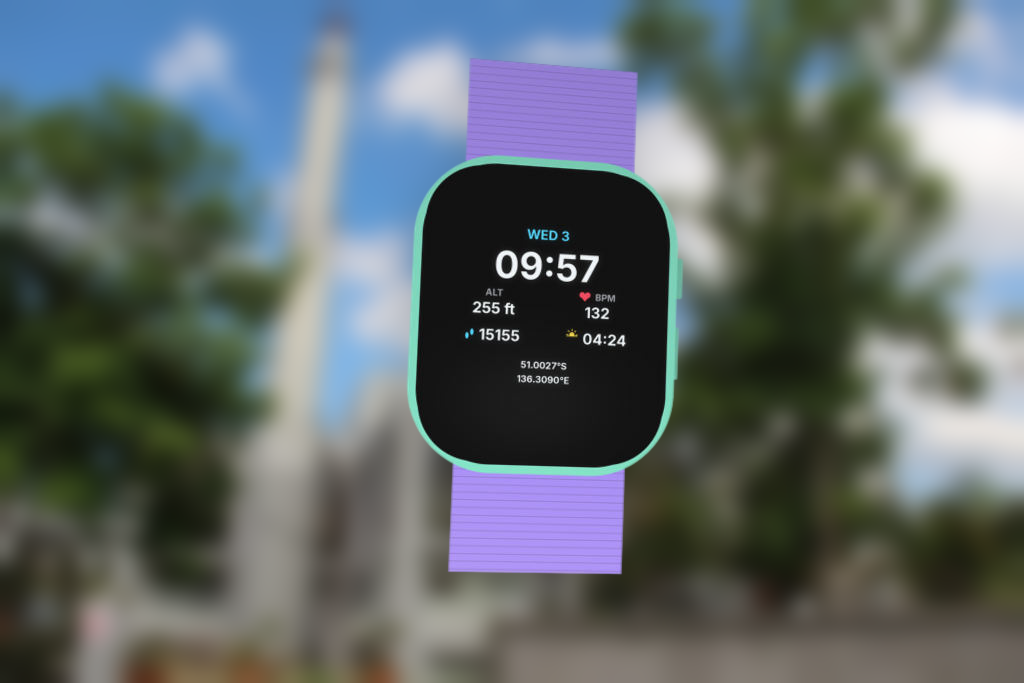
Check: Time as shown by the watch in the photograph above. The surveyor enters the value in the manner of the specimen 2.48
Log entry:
9.57
